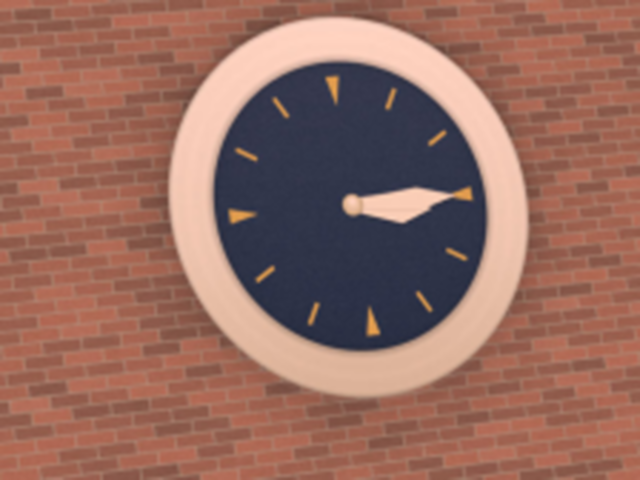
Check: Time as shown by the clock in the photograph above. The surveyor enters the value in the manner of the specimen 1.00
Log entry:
3.15
